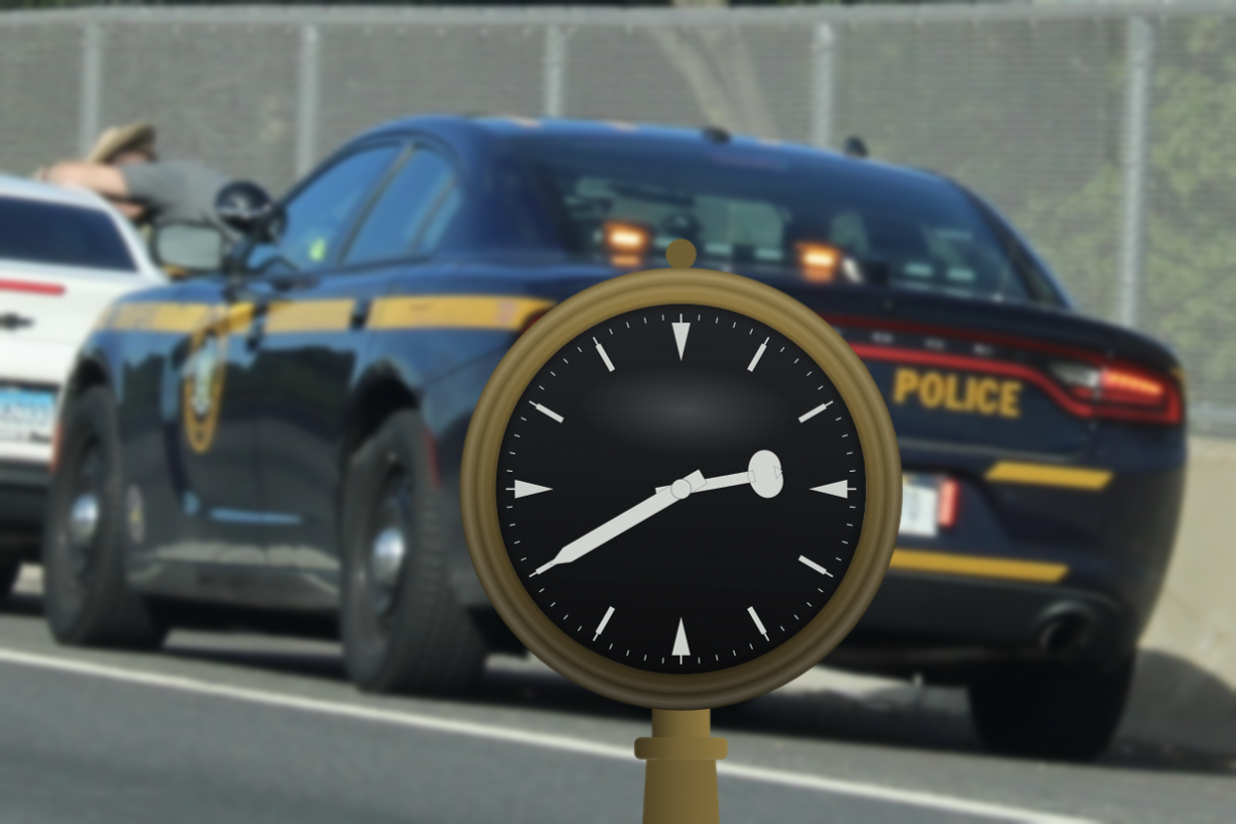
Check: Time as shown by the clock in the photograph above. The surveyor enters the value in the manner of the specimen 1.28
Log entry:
2.40
